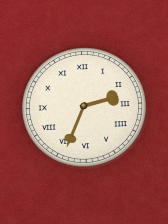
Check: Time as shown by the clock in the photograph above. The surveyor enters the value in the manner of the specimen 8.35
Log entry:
2.34
